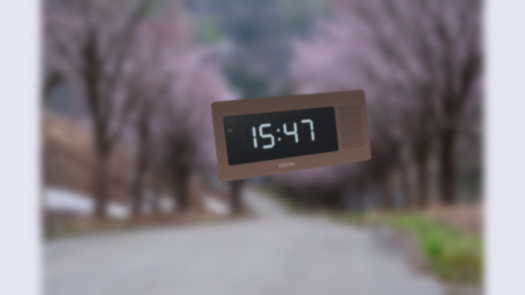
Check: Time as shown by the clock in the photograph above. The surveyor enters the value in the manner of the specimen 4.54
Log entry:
15.47
